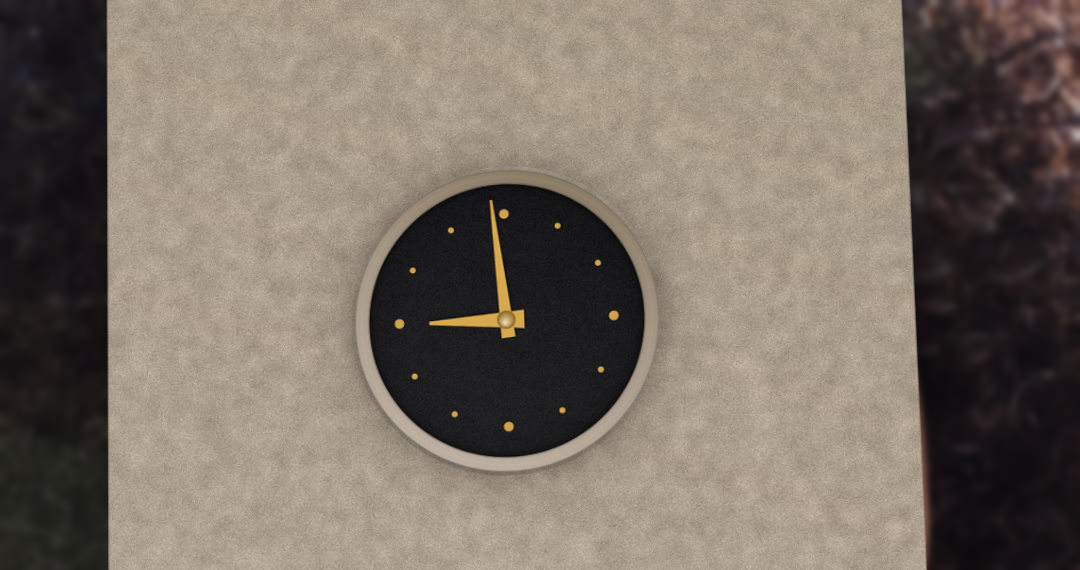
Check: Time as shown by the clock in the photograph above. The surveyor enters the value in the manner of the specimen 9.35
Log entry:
8.59
